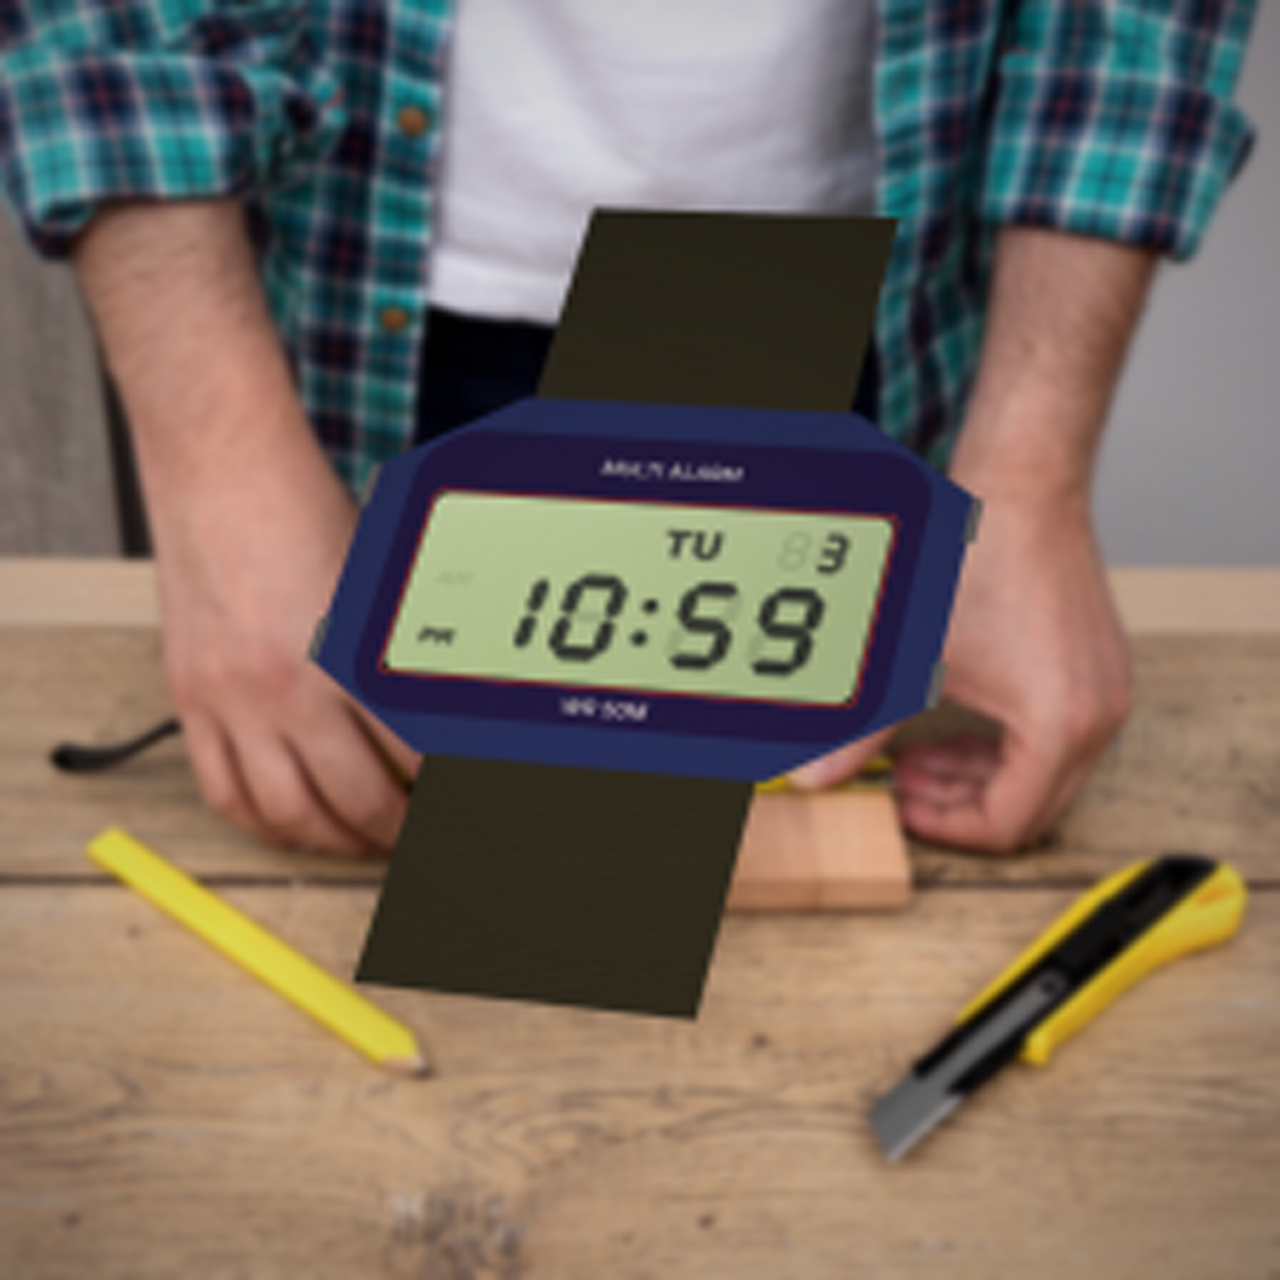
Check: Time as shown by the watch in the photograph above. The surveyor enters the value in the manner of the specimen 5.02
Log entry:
10.59
